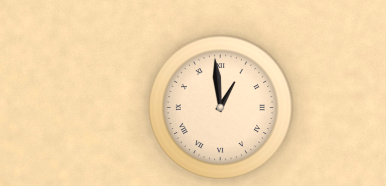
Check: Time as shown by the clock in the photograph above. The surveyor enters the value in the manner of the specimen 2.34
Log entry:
12.59
